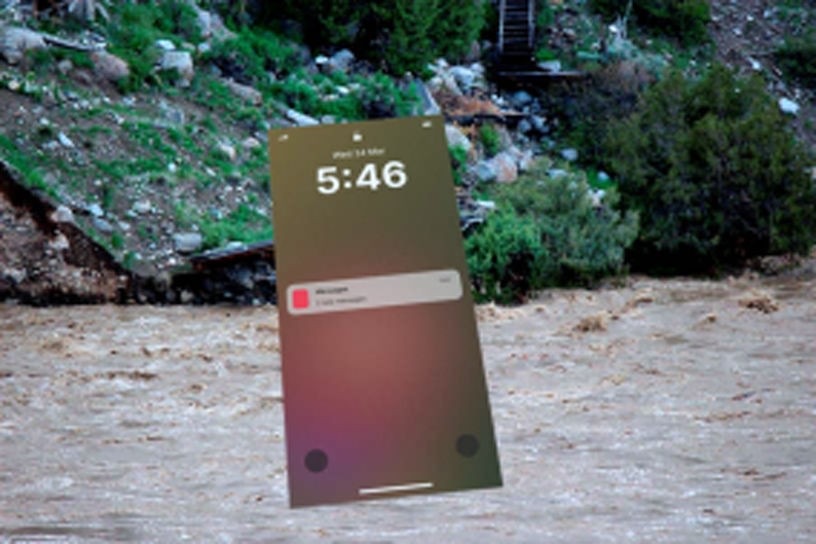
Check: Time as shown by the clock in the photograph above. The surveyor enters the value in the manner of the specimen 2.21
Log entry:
5.46
